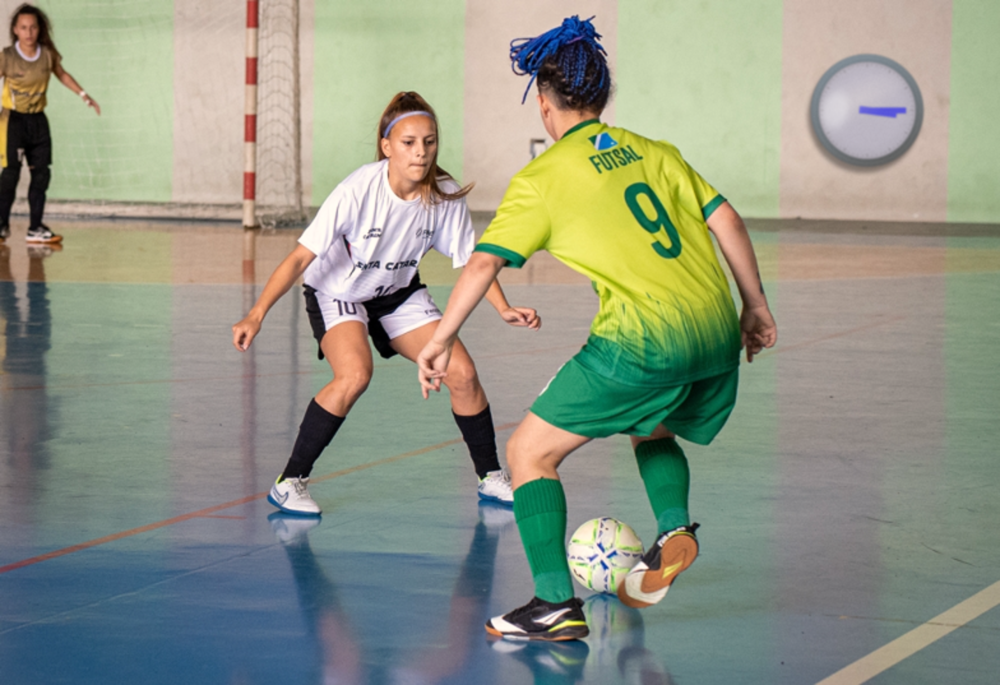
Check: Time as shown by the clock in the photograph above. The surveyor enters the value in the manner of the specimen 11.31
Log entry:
3.15
